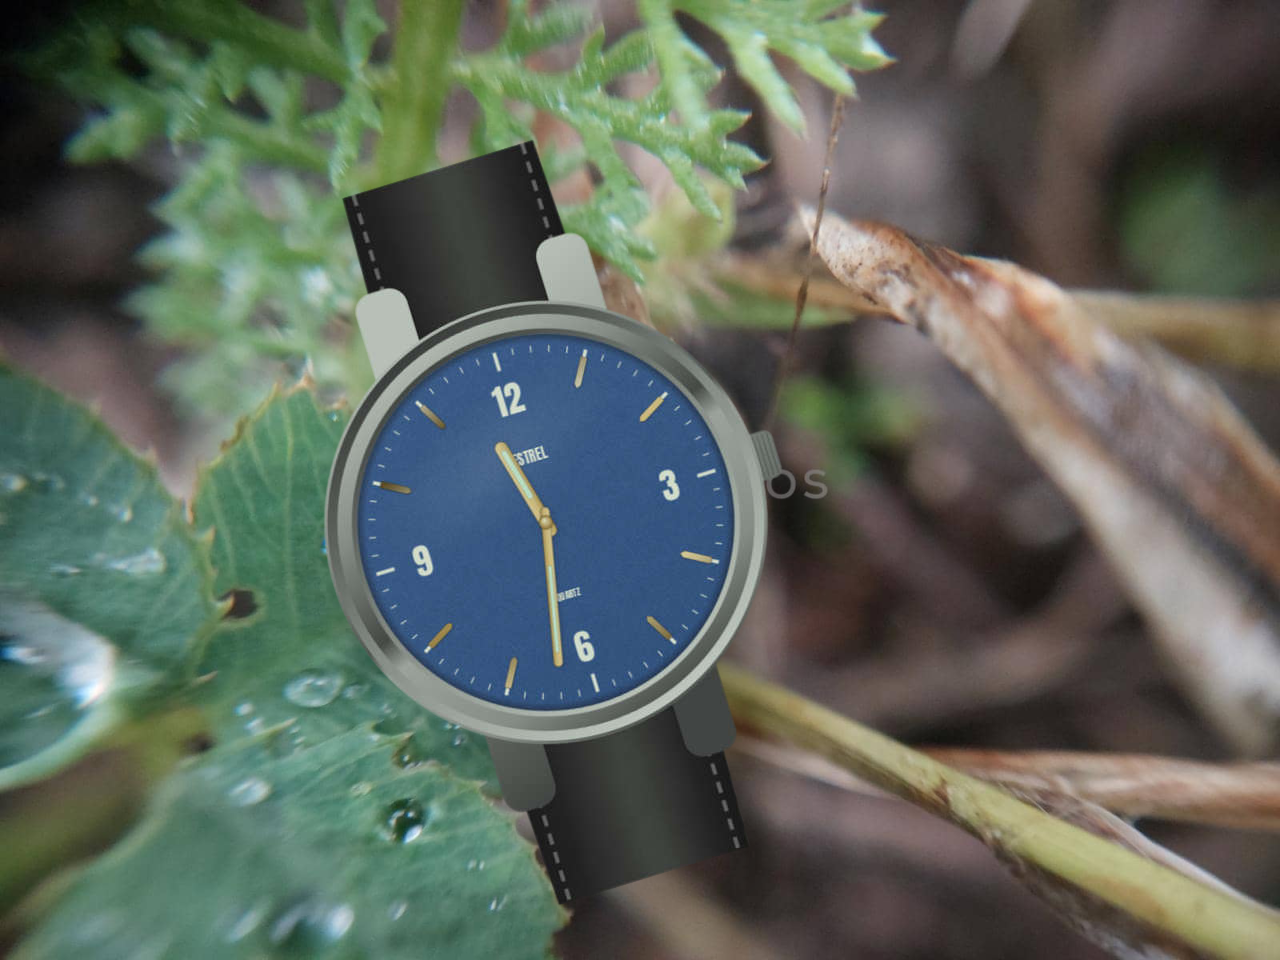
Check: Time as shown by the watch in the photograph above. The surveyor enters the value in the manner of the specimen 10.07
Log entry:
11.32
